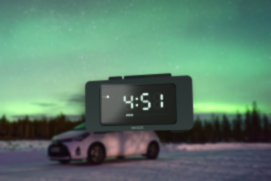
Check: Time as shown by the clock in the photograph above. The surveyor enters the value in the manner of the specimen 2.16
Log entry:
4.51
